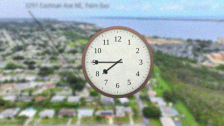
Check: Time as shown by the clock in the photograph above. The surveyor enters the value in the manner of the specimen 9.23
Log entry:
7.45
